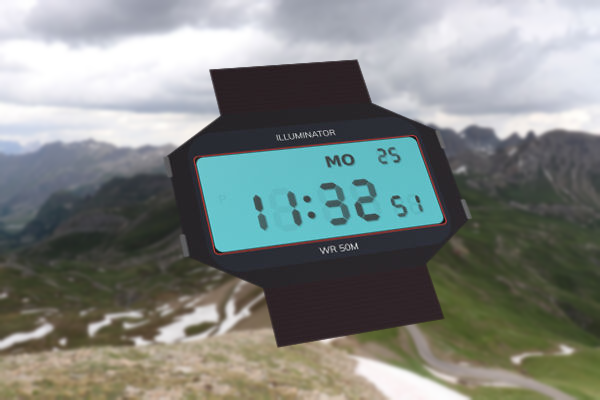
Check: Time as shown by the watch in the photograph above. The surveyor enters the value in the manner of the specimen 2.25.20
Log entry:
11.32.51
